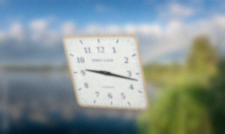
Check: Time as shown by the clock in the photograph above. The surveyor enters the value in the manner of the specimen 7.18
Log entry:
9.17
